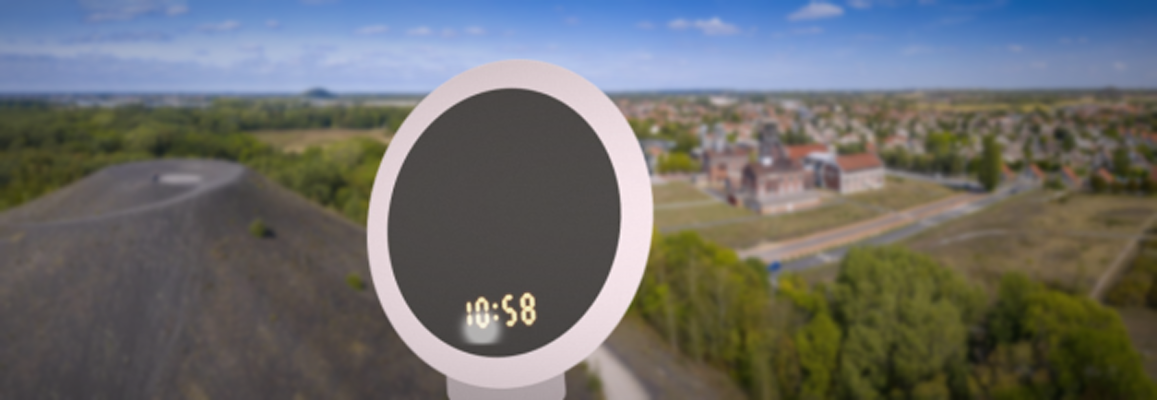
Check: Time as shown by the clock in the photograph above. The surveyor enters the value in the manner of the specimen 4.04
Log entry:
10.58
